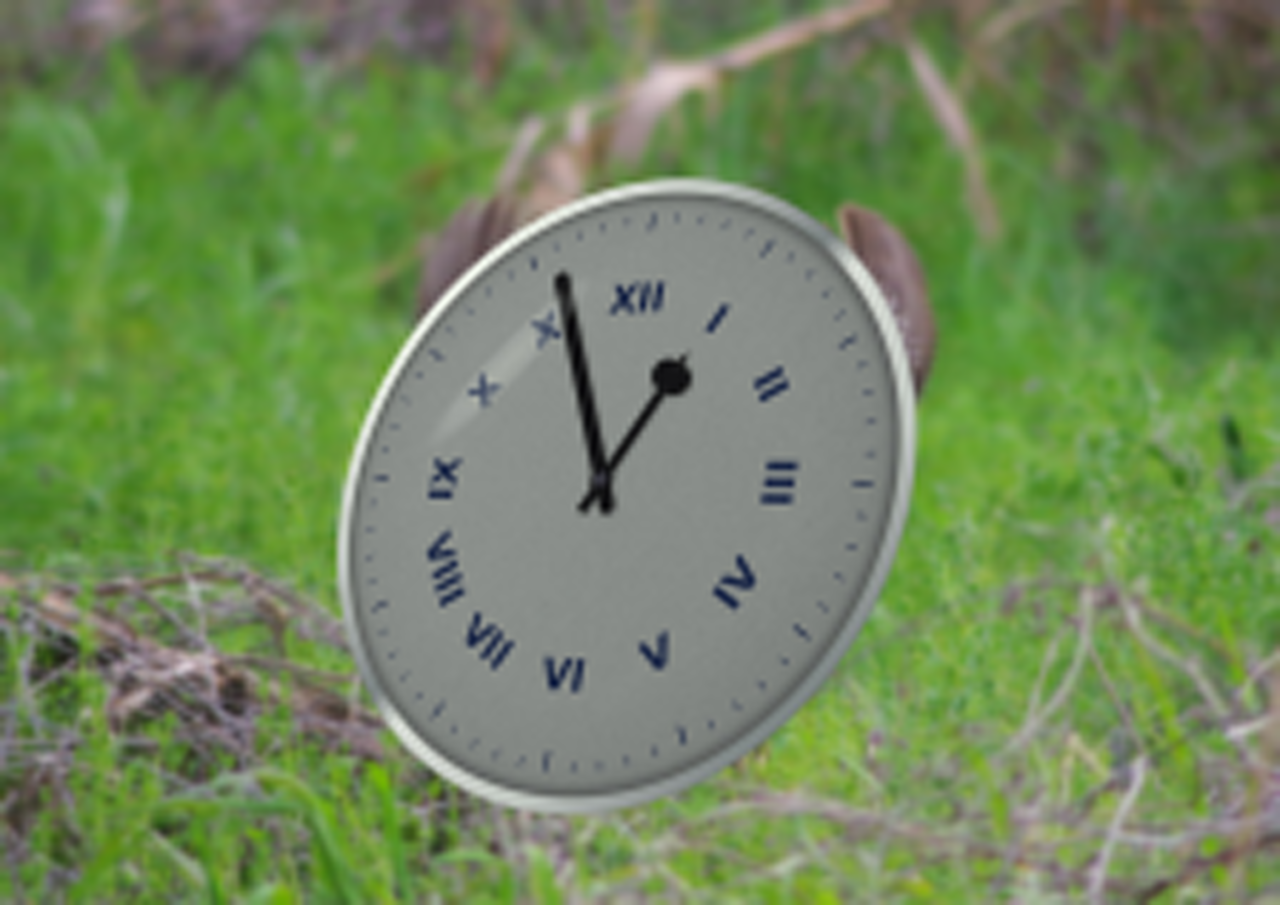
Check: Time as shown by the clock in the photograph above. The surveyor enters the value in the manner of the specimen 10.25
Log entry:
12.56
